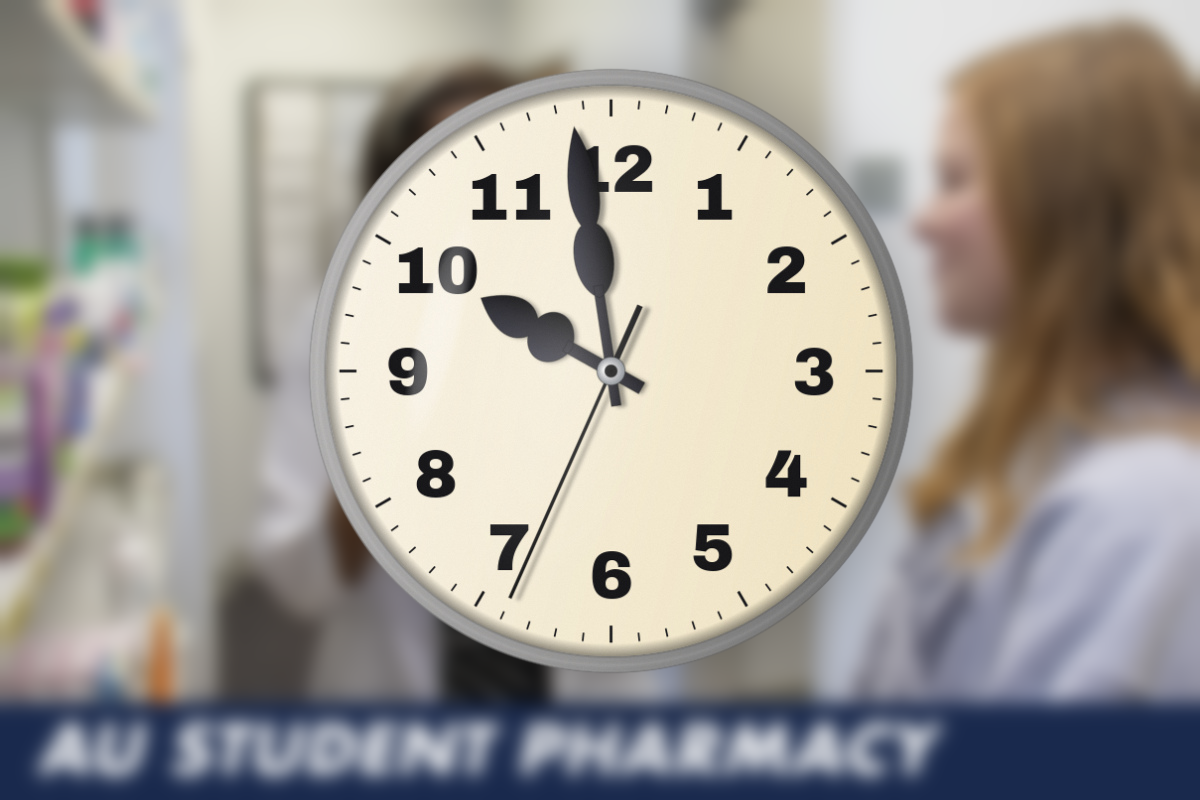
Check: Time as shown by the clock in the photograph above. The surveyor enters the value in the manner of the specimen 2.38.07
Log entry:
9.58.34
